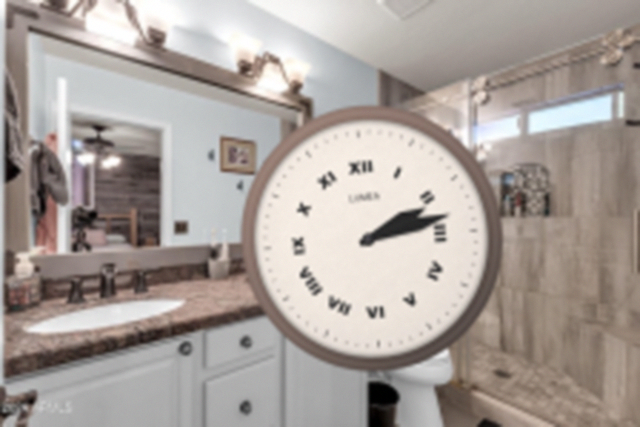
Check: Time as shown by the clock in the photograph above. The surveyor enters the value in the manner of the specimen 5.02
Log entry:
2.13
